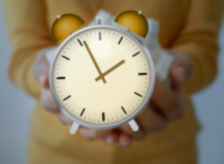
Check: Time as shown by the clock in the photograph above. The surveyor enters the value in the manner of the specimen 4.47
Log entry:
1.56
